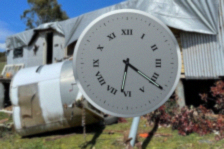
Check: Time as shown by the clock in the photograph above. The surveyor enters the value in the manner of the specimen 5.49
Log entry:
6.21
